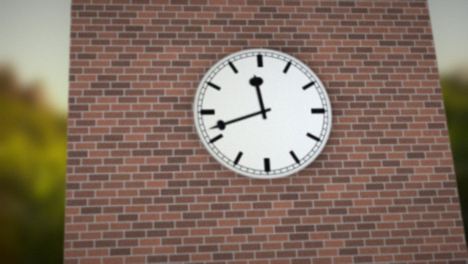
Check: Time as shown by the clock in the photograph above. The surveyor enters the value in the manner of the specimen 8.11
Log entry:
11.42
